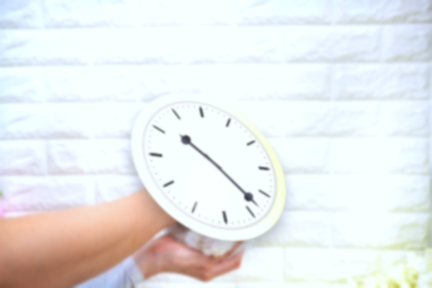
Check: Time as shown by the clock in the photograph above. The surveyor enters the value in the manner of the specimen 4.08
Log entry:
10.23
